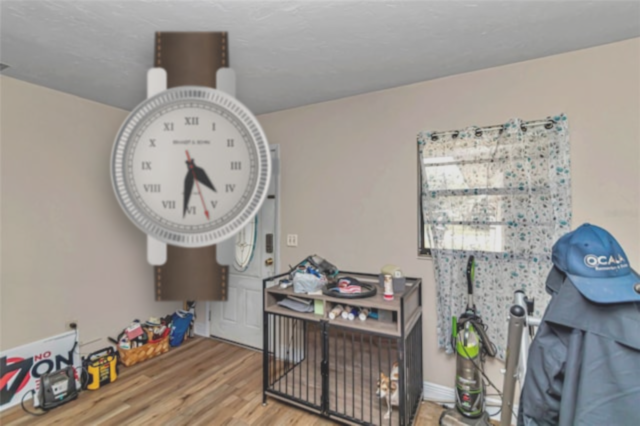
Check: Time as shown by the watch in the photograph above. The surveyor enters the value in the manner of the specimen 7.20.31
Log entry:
4.31.27
